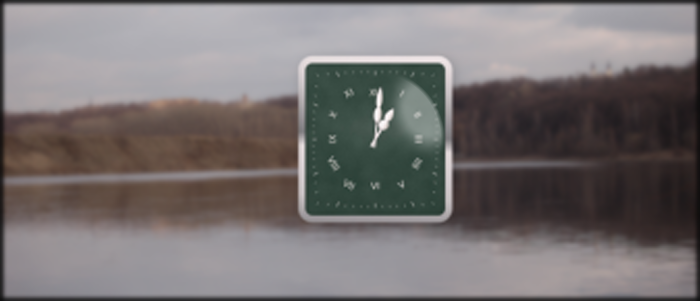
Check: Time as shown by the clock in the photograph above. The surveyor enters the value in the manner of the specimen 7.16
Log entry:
1.01
